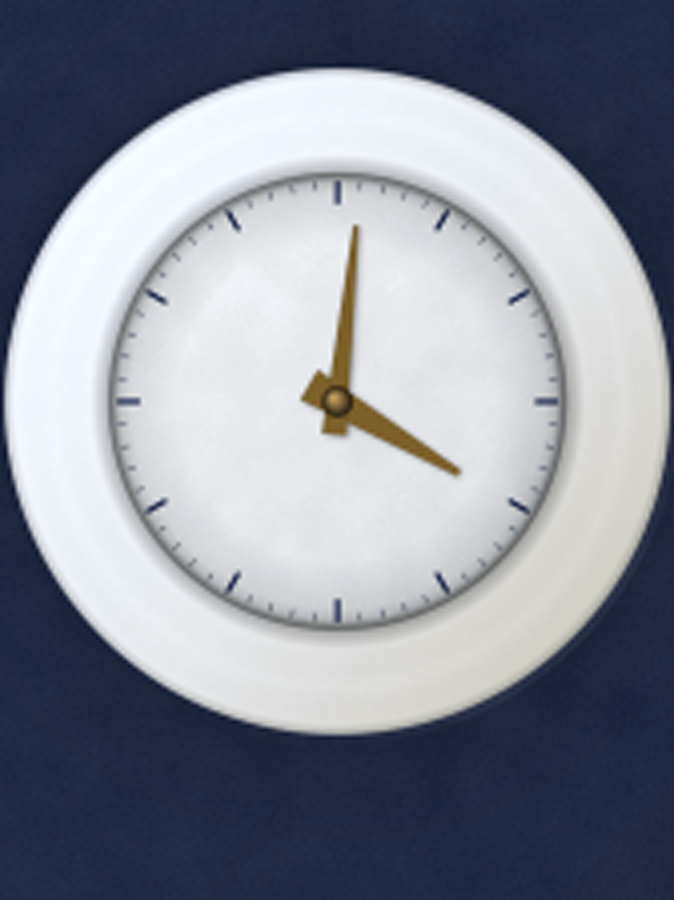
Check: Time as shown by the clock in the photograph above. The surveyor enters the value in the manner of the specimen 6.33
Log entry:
4.01
